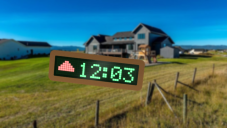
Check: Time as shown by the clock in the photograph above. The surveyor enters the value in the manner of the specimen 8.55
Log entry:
12.03
